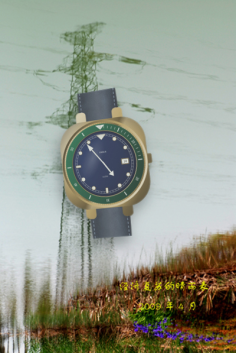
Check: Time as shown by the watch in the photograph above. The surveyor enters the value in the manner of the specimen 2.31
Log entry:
4.54
